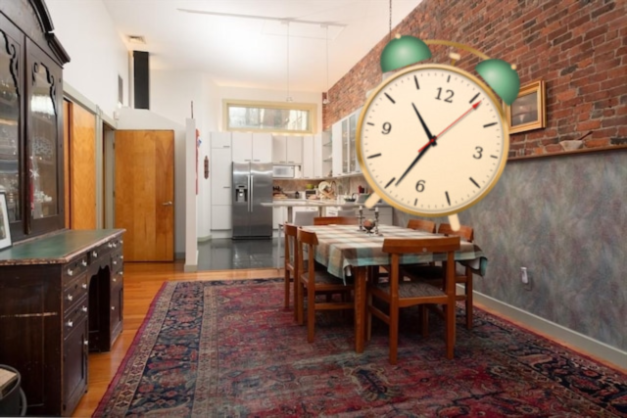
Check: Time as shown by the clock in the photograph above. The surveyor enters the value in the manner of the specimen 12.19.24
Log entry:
10.34.06
